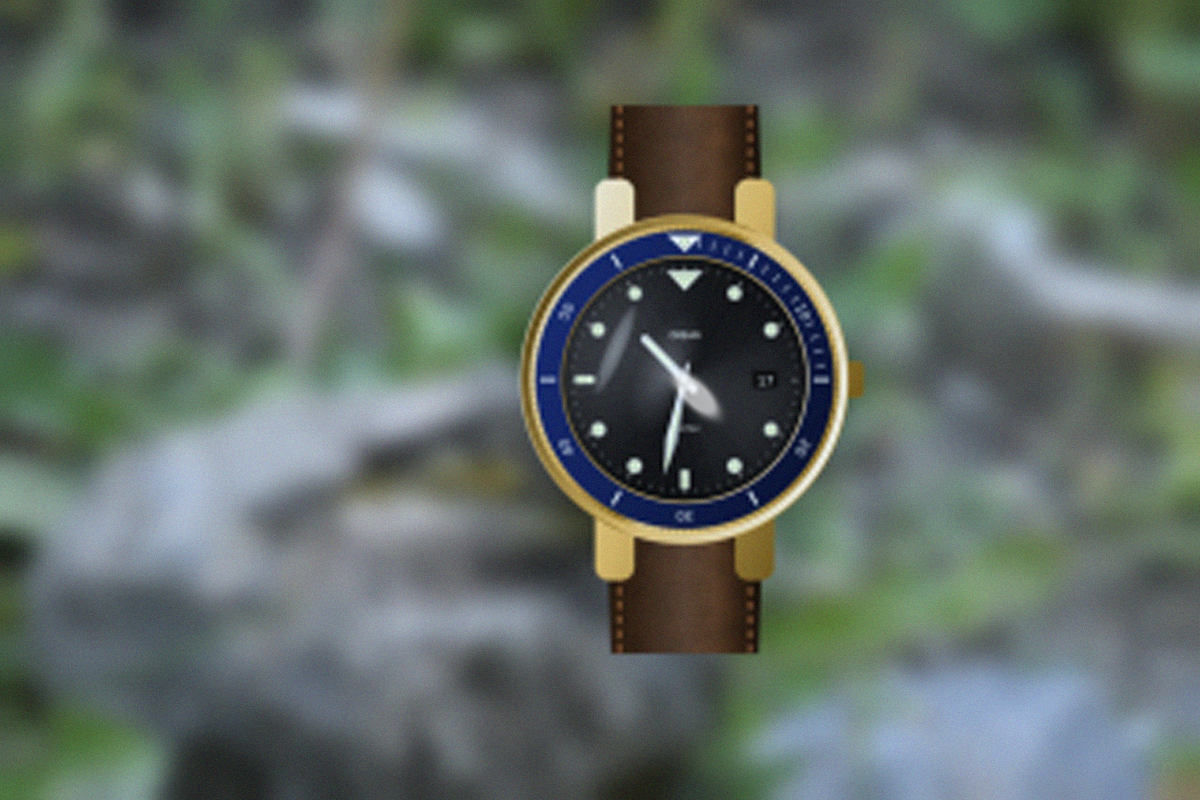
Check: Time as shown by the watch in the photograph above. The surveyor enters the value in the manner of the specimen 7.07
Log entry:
10.32
